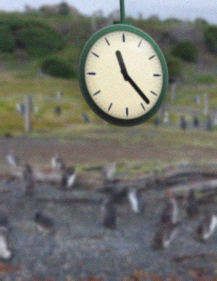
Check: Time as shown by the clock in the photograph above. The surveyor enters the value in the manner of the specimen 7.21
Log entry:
11.23
